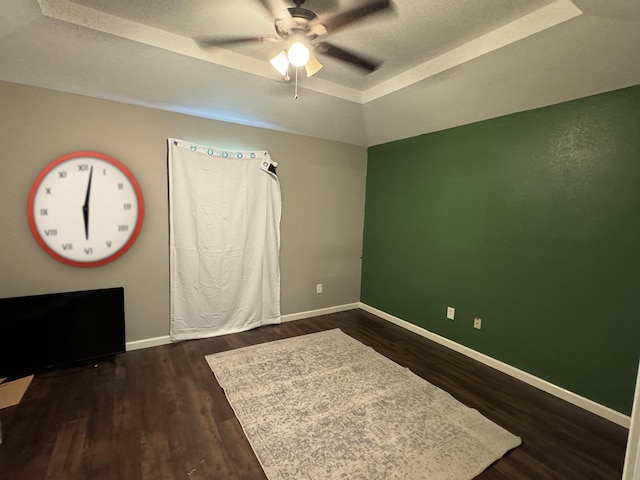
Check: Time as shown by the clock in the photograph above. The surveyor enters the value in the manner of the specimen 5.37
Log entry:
6.02
